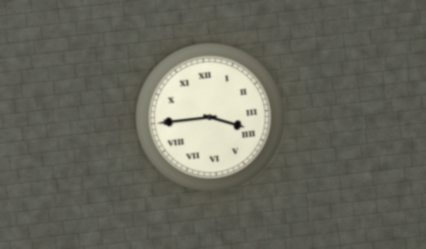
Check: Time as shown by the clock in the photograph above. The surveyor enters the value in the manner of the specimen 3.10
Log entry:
3.45
